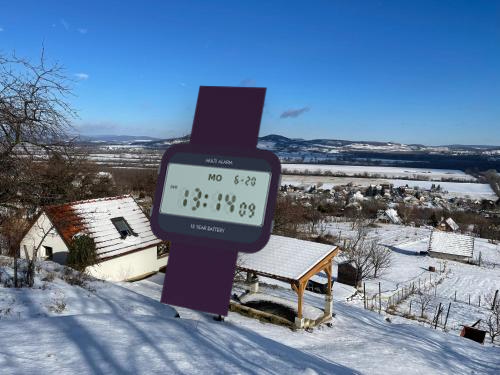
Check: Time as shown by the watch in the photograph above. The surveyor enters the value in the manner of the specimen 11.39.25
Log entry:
13.14.09
